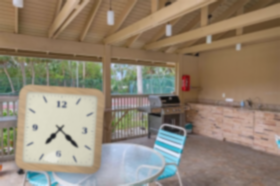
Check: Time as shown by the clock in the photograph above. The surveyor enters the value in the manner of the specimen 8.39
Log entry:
7.22
